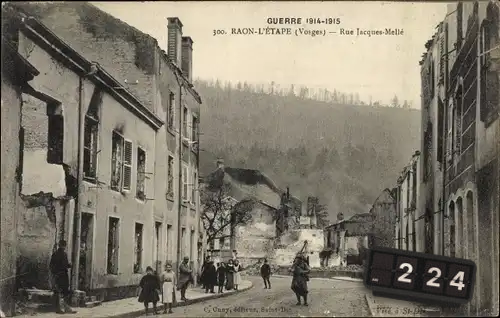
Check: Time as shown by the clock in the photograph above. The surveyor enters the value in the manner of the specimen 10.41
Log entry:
2.24
